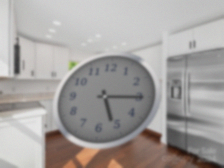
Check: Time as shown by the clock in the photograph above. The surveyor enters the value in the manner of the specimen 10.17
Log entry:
5.15
